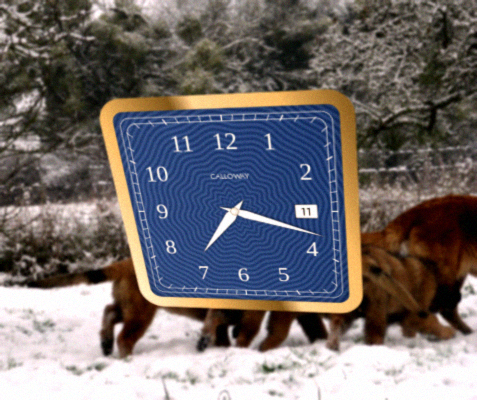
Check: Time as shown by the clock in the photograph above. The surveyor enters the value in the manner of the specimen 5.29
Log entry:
7.18
